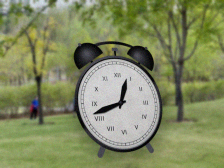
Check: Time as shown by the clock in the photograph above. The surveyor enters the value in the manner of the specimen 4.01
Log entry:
12.42
